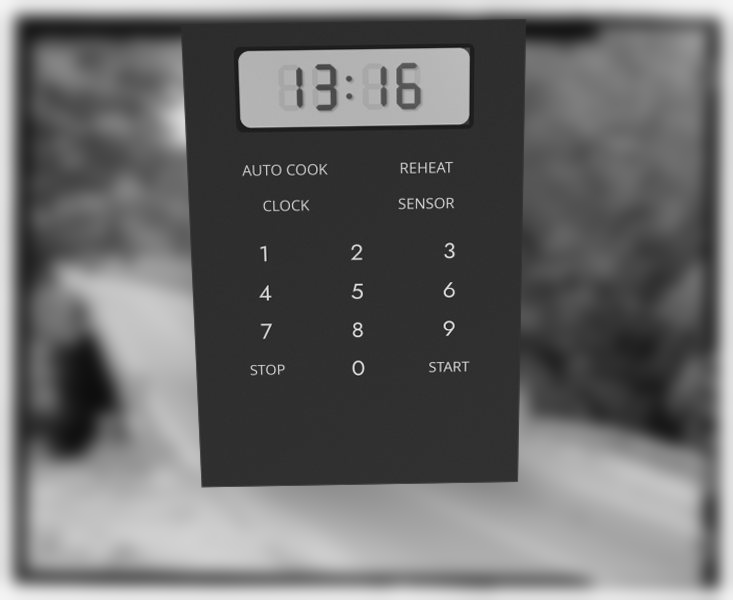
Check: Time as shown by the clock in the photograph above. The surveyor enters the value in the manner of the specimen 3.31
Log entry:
13.16
